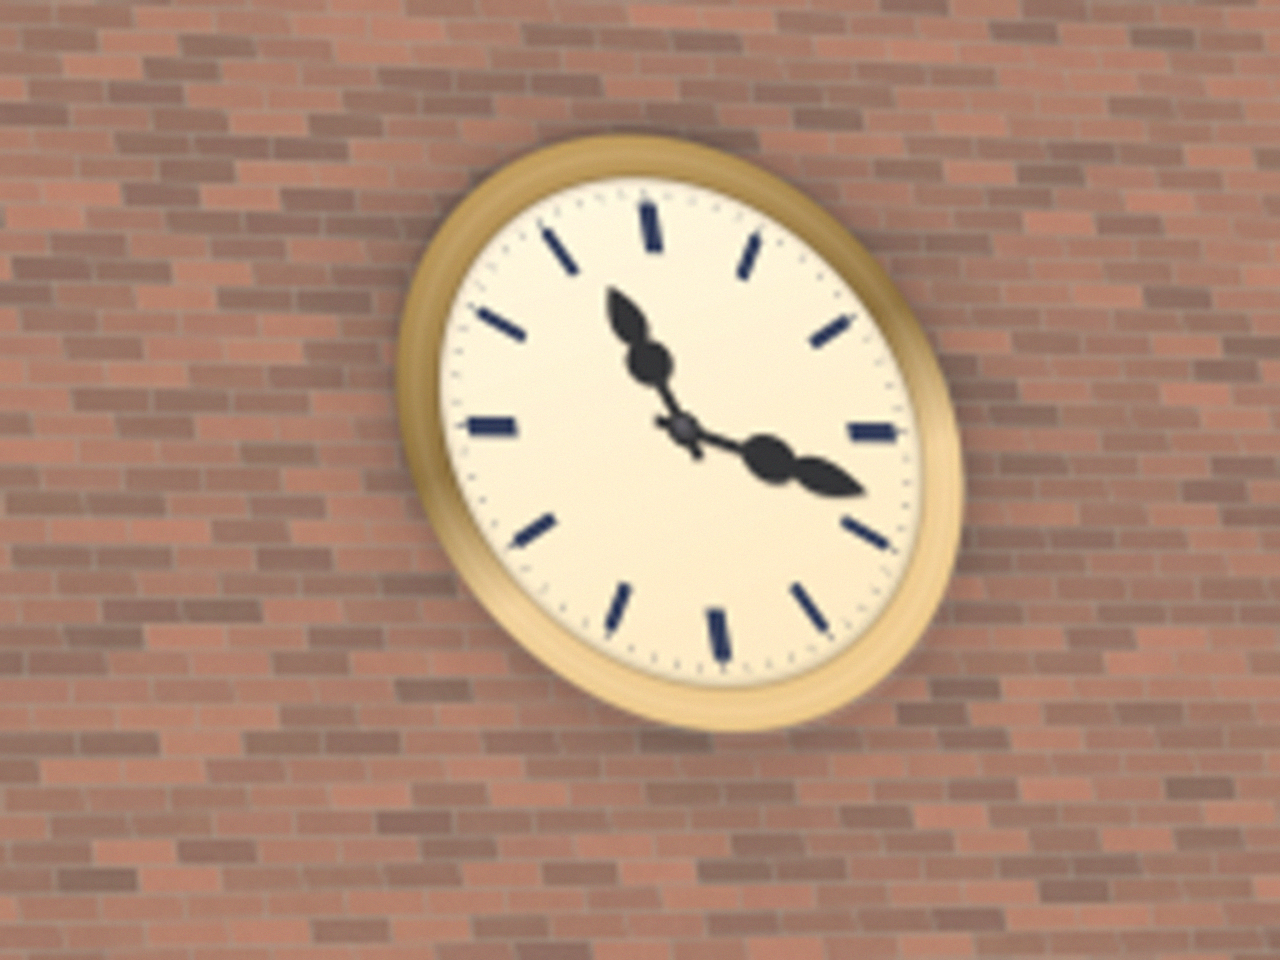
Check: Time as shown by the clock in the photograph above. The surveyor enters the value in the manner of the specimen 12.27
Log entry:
11.18
